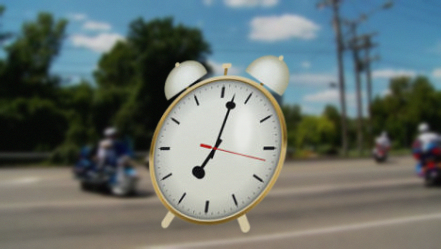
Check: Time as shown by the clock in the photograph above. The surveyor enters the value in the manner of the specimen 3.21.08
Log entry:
7.02.17
